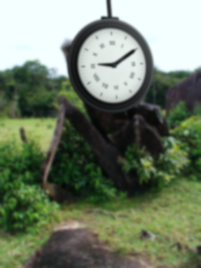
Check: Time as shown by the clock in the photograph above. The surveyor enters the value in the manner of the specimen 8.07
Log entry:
9.10
